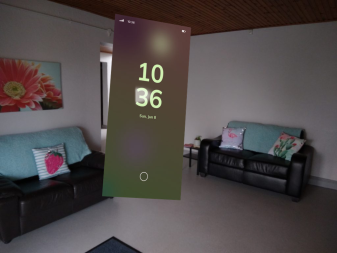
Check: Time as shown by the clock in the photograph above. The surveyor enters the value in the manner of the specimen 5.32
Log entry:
10.36
